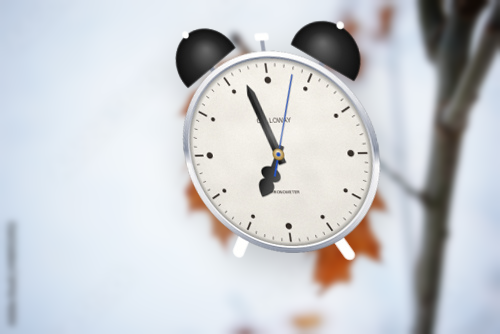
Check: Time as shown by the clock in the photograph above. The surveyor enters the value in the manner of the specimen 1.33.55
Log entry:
6.57.03
